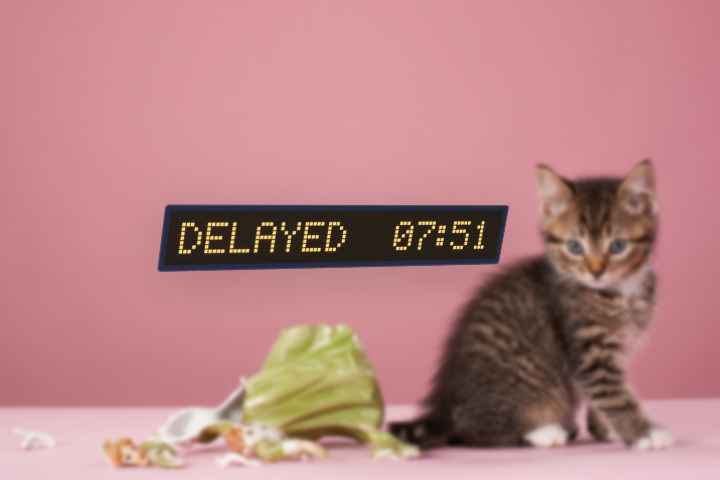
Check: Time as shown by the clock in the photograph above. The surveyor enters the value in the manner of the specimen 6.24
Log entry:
7.51
